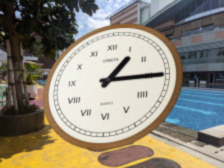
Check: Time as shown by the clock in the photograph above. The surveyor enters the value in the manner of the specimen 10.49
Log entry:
1.15
